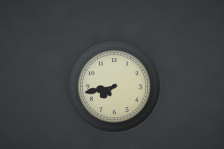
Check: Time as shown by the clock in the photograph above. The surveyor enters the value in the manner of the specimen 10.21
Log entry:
7.43
